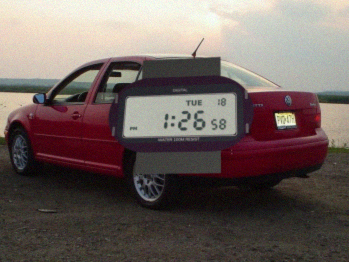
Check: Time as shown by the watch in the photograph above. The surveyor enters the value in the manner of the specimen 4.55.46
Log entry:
1.26.58
